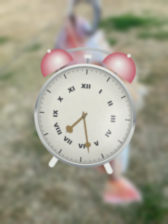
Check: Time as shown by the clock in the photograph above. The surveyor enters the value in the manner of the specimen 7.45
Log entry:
7.28
